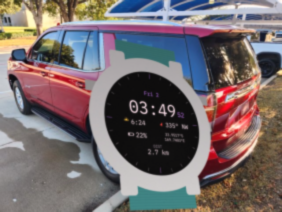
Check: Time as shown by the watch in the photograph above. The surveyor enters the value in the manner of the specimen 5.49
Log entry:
3.49
